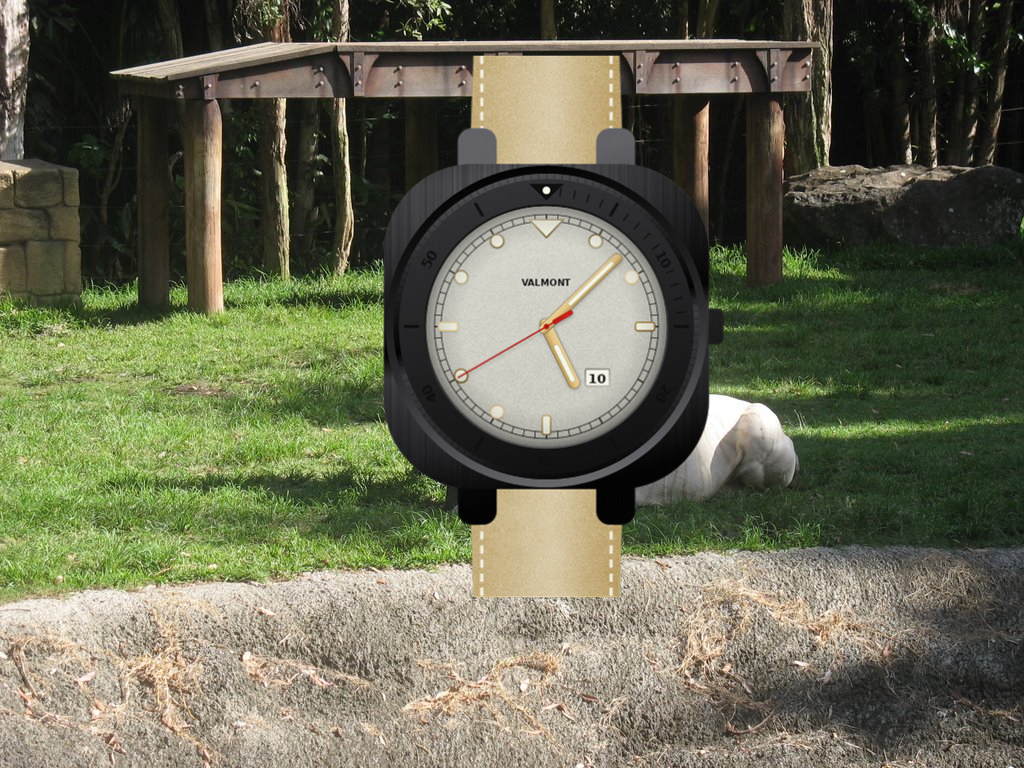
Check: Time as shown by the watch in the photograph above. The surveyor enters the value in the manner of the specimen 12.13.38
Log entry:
5.07.40
